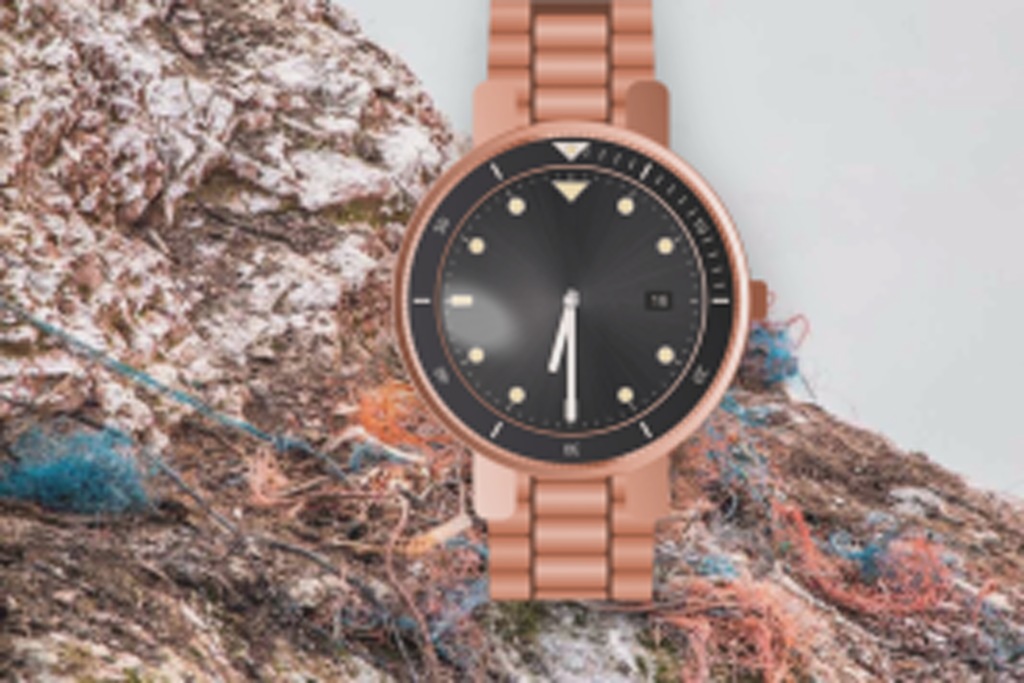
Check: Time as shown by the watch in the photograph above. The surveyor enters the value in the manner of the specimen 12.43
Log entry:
6.30
